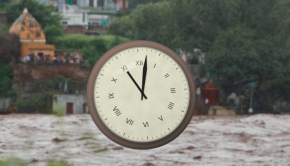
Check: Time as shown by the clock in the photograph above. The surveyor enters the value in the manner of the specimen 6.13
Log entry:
11.02
